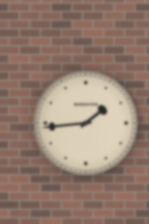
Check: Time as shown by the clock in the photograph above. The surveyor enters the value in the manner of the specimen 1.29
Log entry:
1.44
